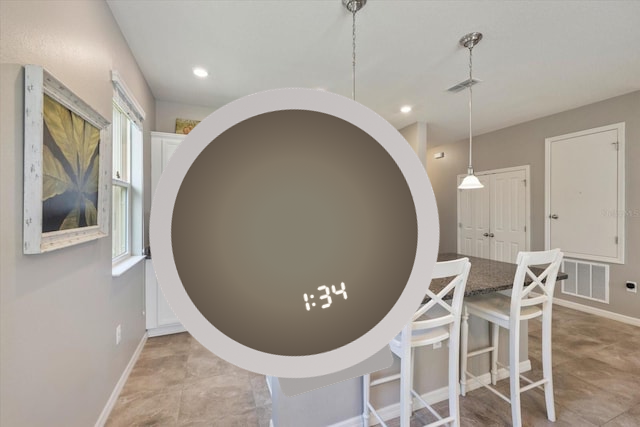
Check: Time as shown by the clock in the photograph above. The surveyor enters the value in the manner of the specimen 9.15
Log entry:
1.34
